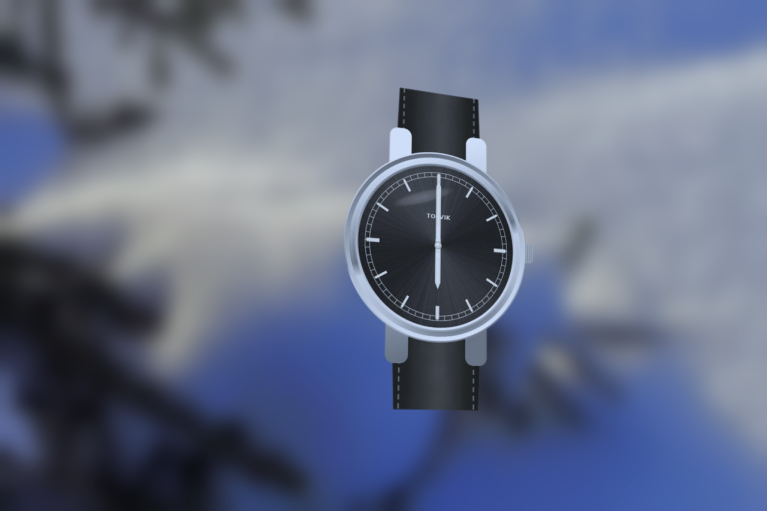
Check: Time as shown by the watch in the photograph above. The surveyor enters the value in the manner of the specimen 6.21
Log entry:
6.00
